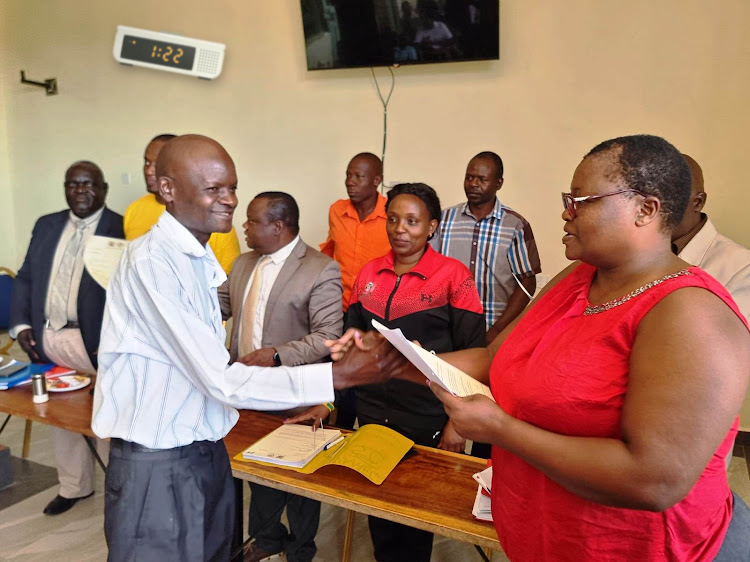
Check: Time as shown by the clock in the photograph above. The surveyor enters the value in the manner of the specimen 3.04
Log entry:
1.22
